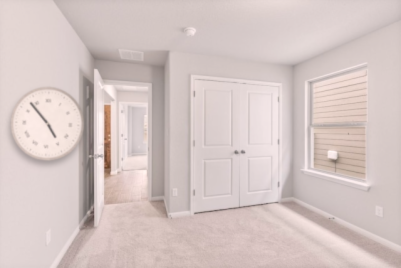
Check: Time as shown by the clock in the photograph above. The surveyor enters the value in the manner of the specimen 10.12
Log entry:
4.53
